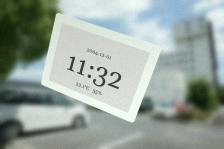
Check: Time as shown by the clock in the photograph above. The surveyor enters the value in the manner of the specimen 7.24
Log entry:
11.32
